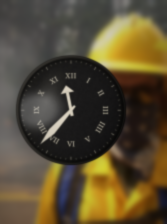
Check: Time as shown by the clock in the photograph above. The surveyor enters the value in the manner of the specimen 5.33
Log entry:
11.37
